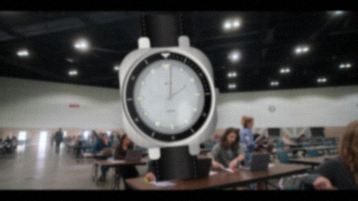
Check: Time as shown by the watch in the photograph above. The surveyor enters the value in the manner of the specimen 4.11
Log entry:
2.01
